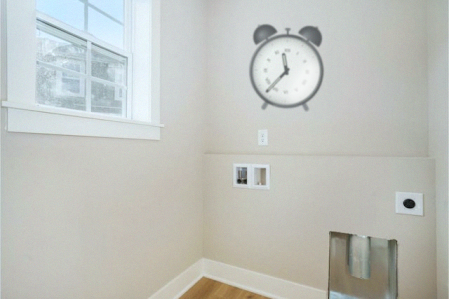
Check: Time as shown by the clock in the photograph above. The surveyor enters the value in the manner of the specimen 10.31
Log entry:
11.37
